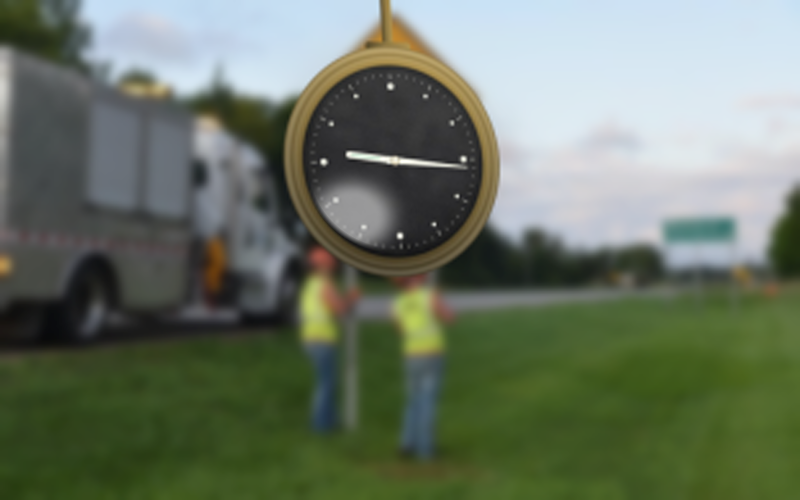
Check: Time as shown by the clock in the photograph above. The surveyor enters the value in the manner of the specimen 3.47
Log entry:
9.16
